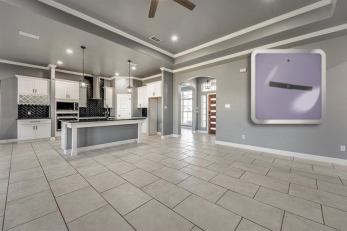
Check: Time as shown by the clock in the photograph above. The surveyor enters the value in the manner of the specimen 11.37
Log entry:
9.16
